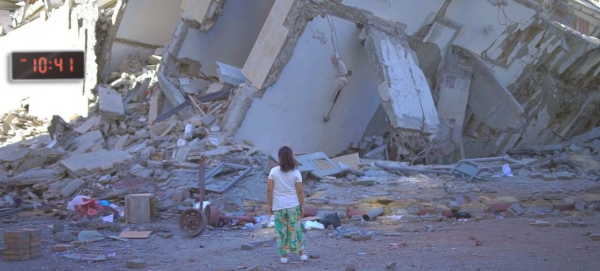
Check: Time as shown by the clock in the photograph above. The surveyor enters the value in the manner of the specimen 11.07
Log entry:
10.41
